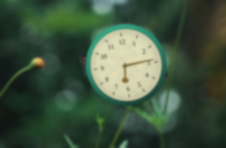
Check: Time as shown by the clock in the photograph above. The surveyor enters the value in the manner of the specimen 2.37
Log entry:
6.14
